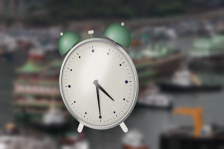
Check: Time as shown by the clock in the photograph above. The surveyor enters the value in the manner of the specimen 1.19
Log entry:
4.30
